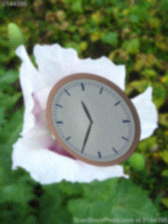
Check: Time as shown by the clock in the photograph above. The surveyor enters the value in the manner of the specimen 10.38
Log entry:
11.35
